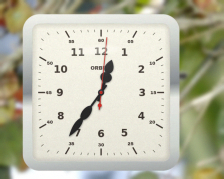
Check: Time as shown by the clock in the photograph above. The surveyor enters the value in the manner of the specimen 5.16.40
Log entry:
12.36.01
